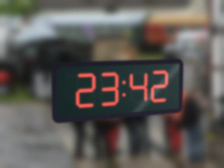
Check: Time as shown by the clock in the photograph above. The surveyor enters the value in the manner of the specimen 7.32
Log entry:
23.42
